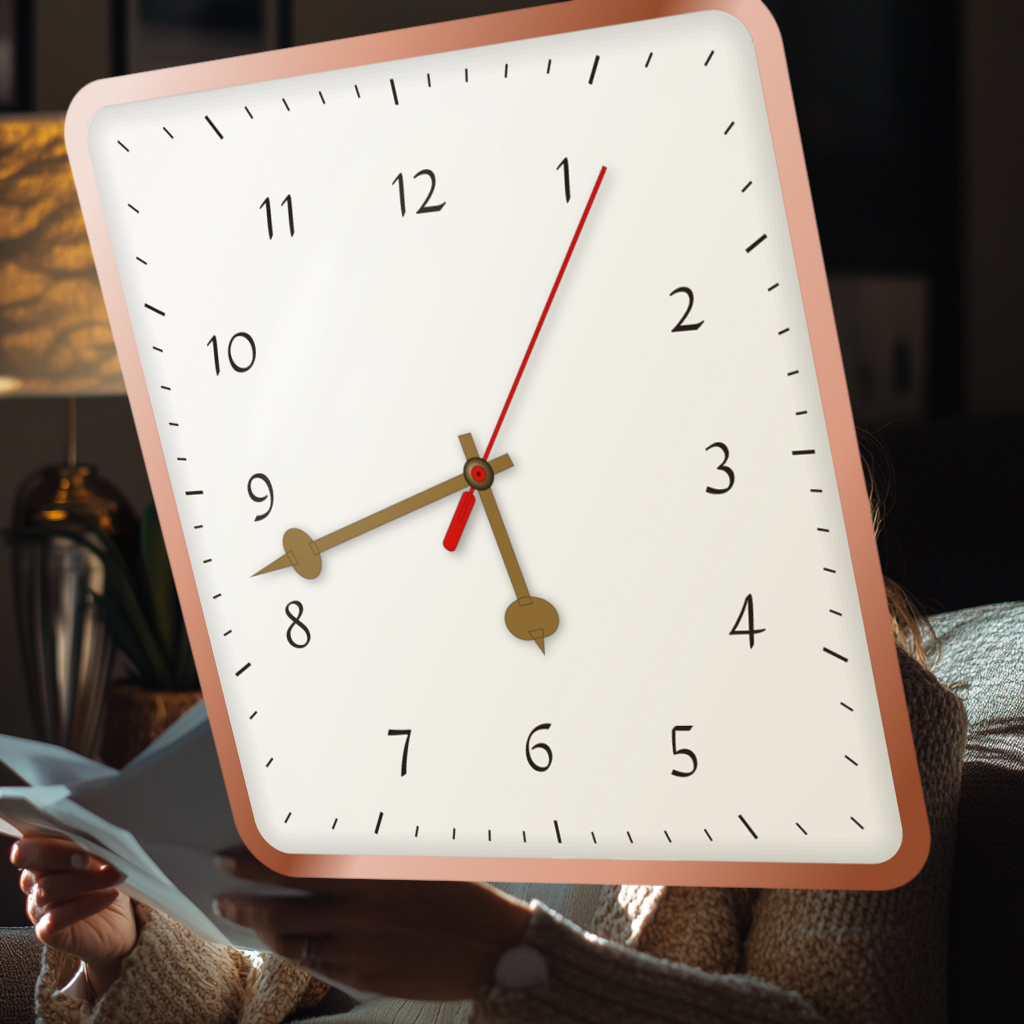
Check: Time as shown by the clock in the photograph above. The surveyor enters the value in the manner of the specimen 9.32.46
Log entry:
5.42.06
